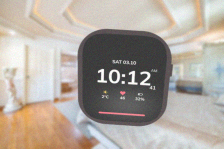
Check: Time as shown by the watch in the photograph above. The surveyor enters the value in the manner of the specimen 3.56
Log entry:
10.12
